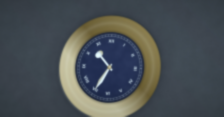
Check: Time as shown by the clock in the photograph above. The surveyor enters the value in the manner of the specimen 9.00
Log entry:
10.35
